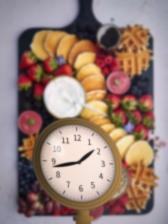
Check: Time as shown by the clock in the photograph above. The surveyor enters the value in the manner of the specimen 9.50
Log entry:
1.43
